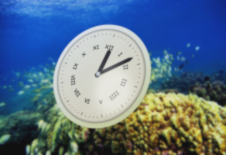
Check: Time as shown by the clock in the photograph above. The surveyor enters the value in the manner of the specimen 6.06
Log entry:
12.08
